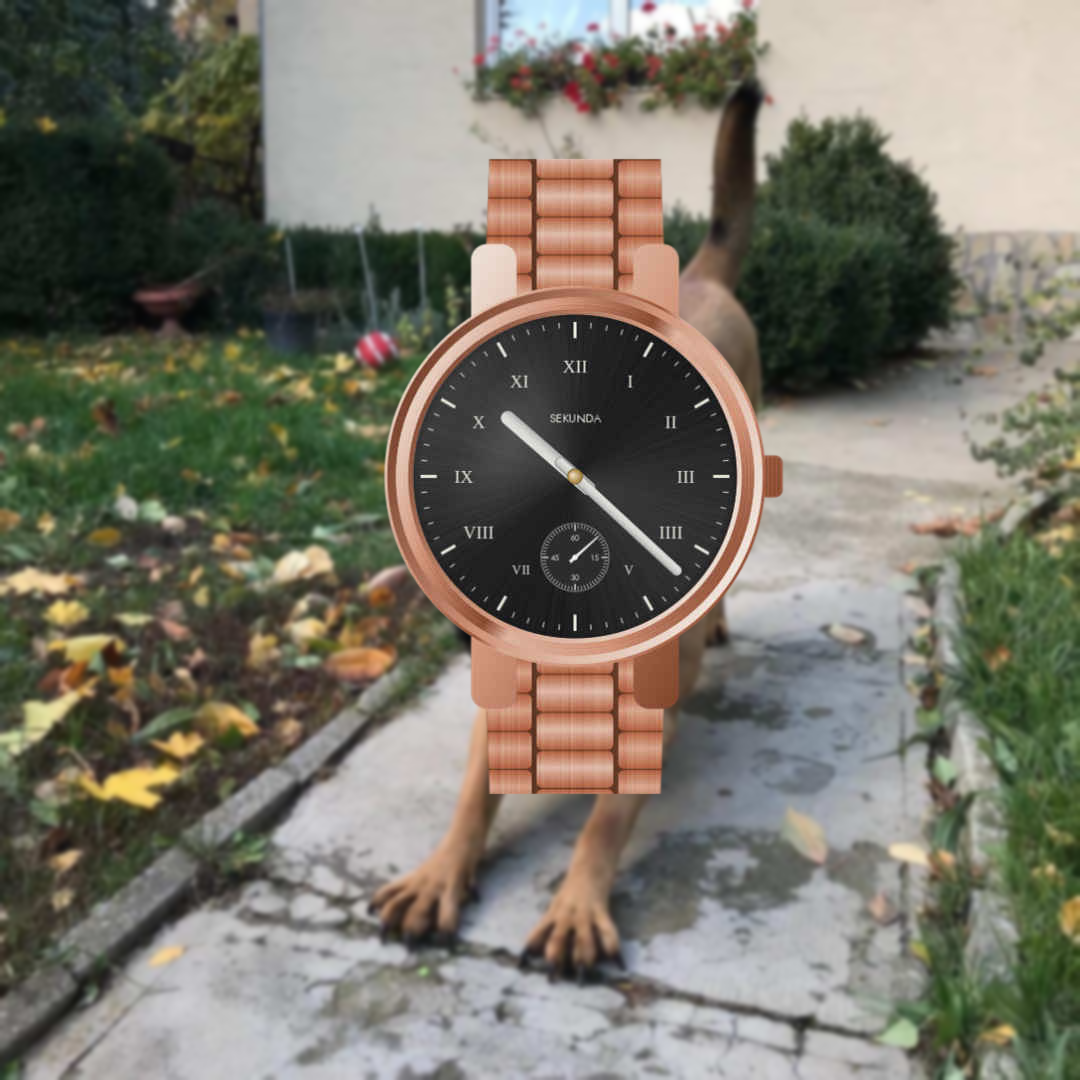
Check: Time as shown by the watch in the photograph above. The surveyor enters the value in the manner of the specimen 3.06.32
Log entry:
10.22.08
